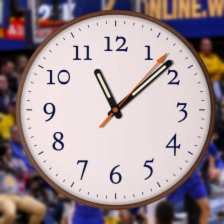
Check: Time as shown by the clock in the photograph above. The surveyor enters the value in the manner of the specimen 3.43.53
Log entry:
11.08.07
